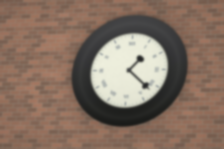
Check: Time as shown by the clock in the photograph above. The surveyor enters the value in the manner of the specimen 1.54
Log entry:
1.22
